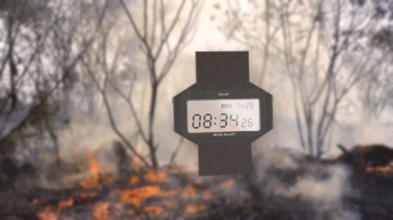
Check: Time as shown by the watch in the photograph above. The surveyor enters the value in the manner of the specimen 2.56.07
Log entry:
8.34.26
